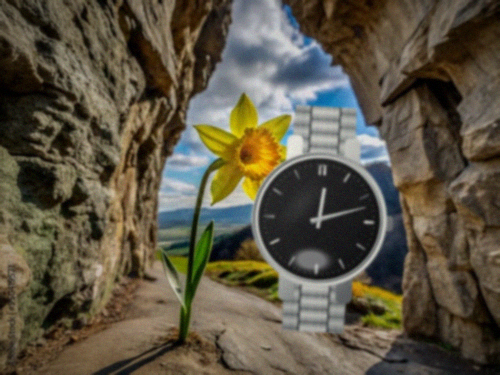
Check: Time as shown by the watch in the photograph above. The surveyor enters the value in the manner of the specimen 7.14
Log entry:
12.12
